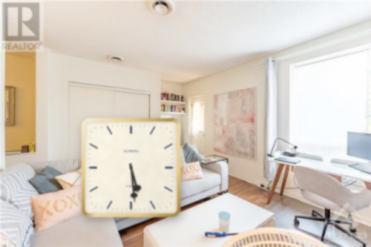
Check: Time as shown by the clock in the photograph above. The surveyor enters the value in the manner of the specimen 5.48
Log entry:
5.29
